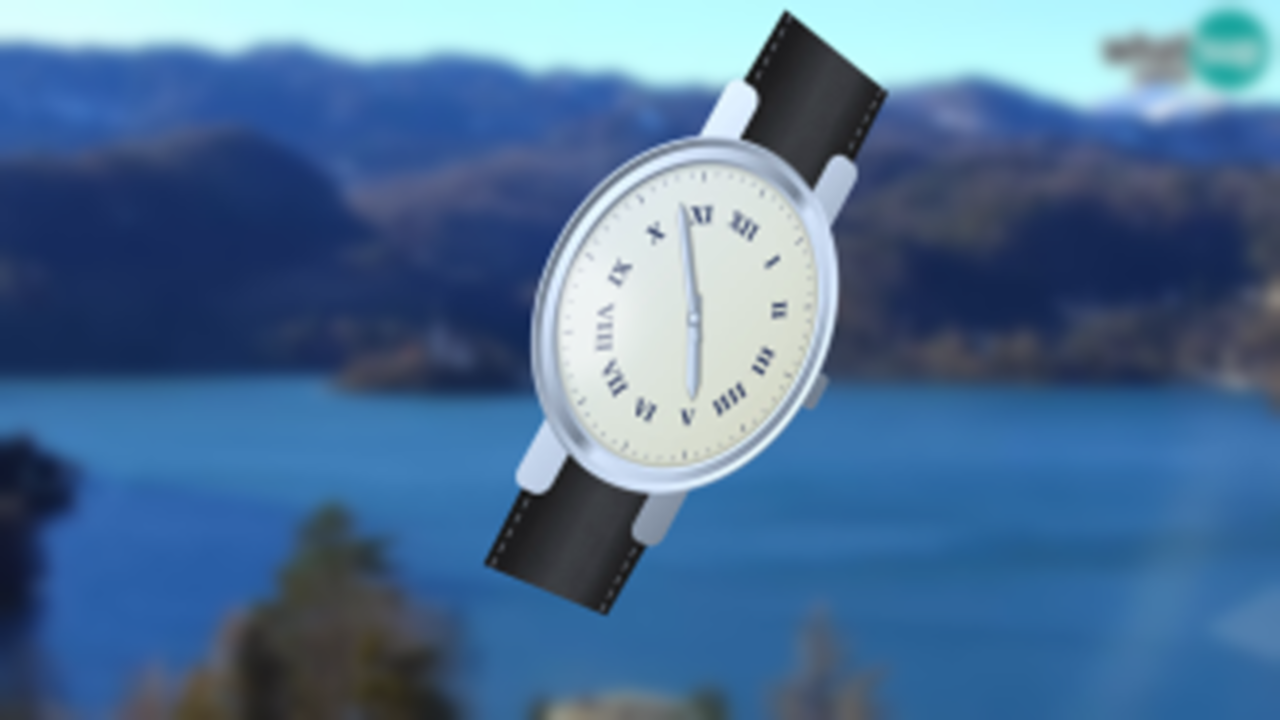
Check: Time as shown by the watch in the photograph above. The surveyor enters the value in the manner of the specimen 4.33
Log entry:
4.53
